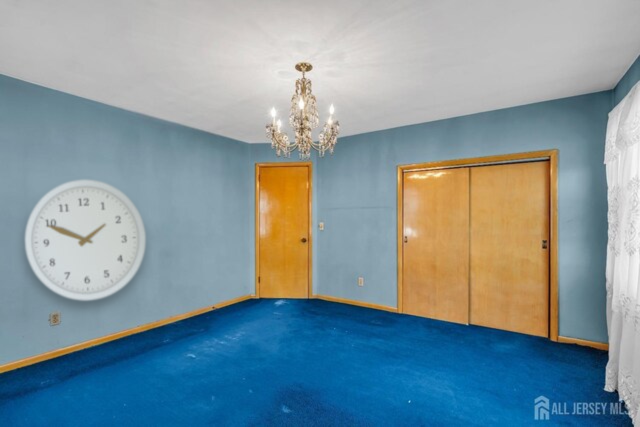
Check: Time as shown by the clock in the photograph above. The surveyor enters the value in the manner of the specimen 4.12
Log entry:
1.49
